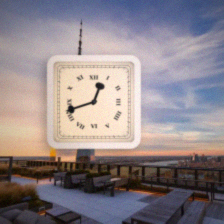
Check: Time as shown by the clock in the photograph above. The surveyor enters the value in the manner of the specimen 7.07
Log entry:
12.42
